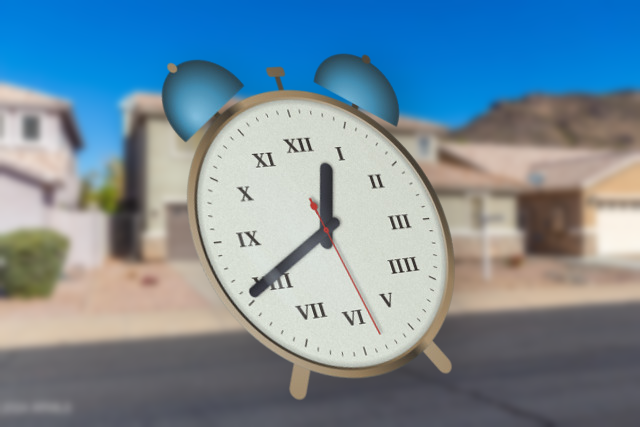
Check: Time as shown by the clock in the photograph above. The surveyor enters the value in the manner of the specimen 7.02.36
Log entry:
12.40.28
